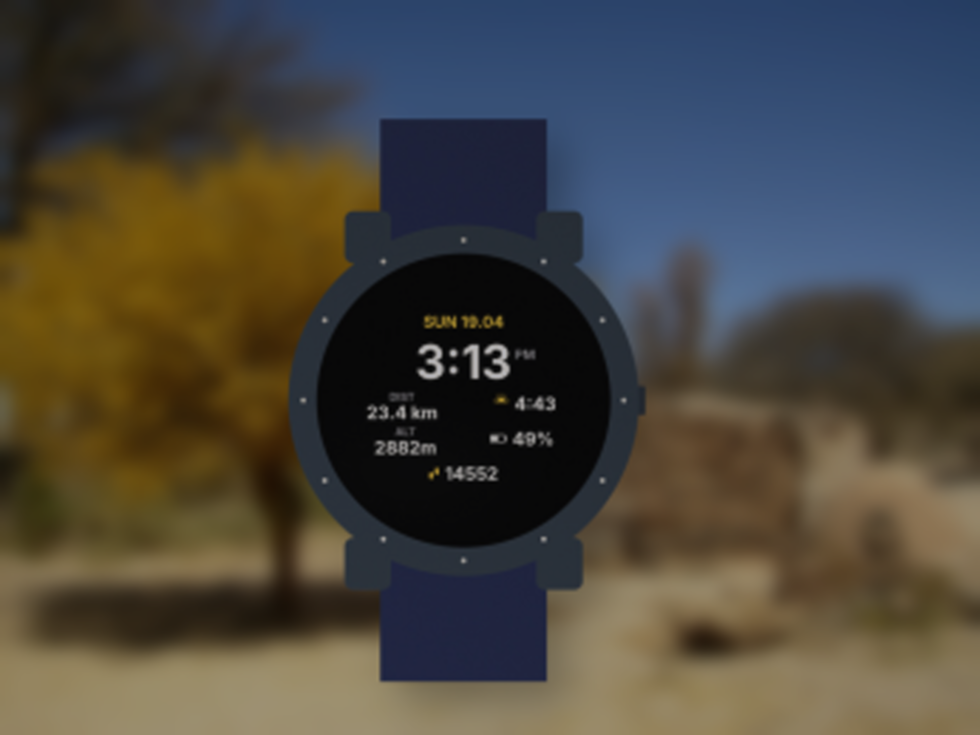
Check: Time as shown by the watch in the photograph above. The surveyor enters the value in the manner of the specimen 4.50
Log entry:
3.13
